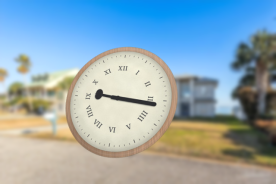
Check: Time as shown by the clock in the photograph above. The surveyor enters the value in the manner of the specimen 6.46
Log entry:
9.16
